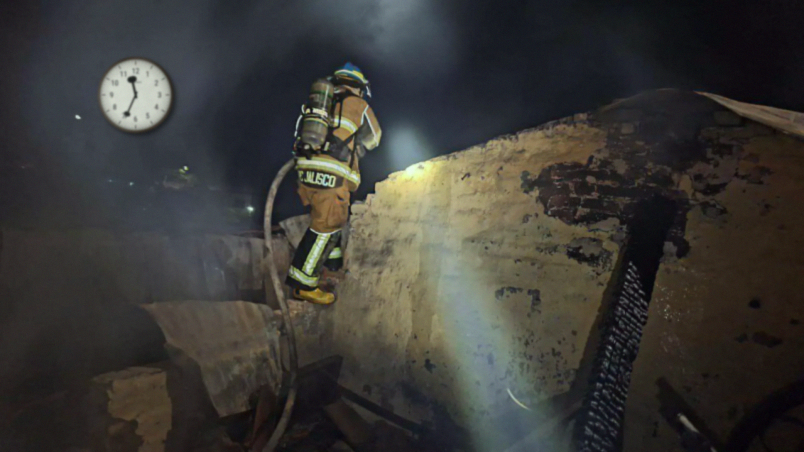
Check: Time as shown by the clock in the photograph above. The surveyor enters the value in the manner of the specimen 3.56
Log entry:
11.34
